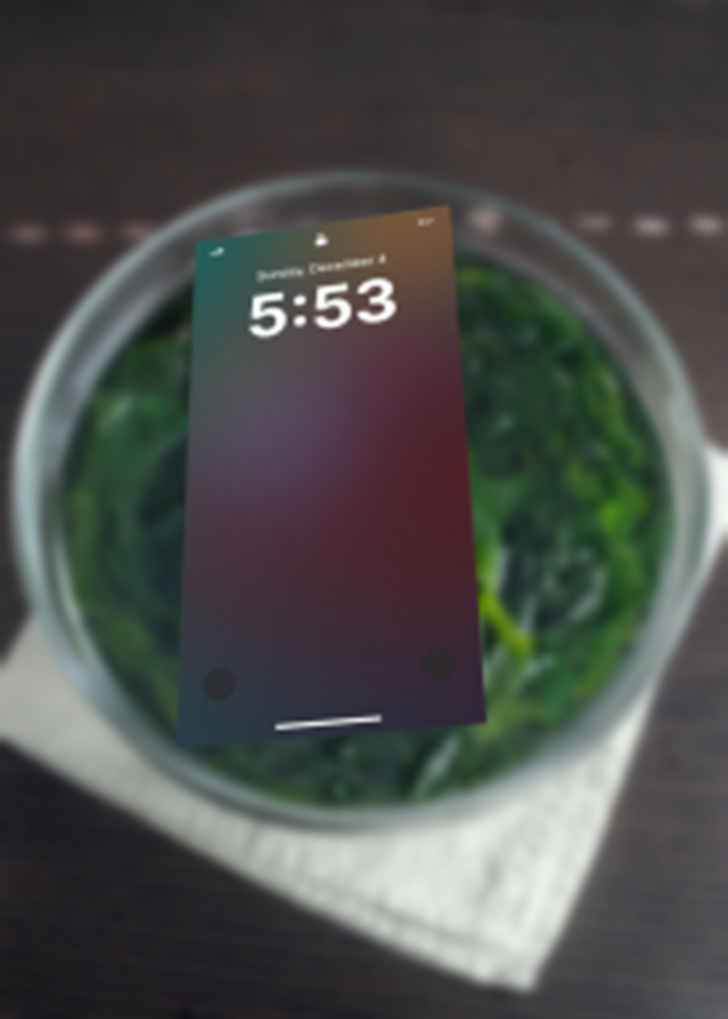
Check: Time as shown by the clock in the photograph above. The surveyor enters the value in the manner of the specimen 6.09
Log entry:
5.53
